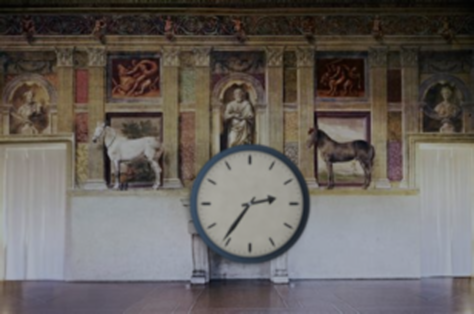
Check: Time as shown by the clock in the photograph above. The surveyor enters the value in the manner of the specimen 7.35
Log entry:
2.36
